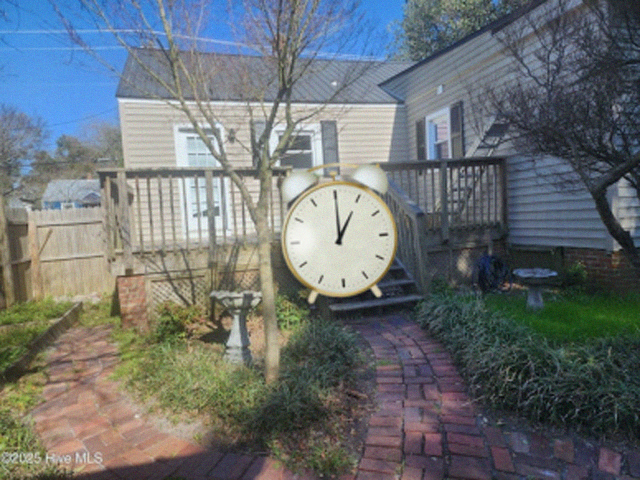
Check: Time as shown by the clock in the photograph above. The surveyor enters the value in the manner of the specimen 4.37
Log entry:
1.00
